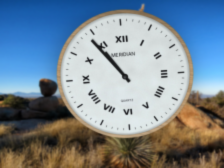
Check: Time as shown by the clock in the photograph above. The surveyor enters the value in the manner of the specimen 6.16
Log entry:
10.54
